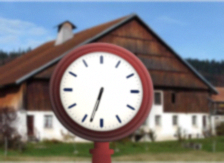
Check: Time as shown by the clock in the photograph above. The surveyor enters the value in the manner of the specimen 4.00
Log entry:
6.33
